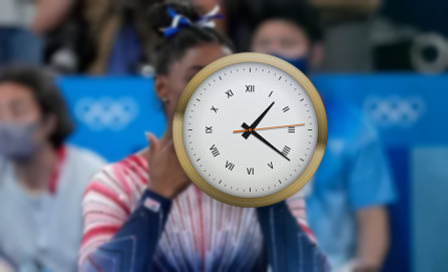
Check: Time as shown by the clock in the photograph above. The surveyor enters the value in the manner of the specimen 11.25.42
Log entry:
1.21.14
